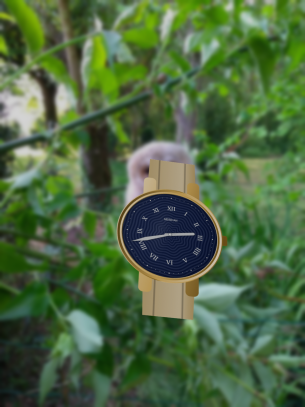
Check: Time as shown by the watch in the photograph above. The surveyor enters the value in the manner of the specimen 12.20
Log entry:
2.42
